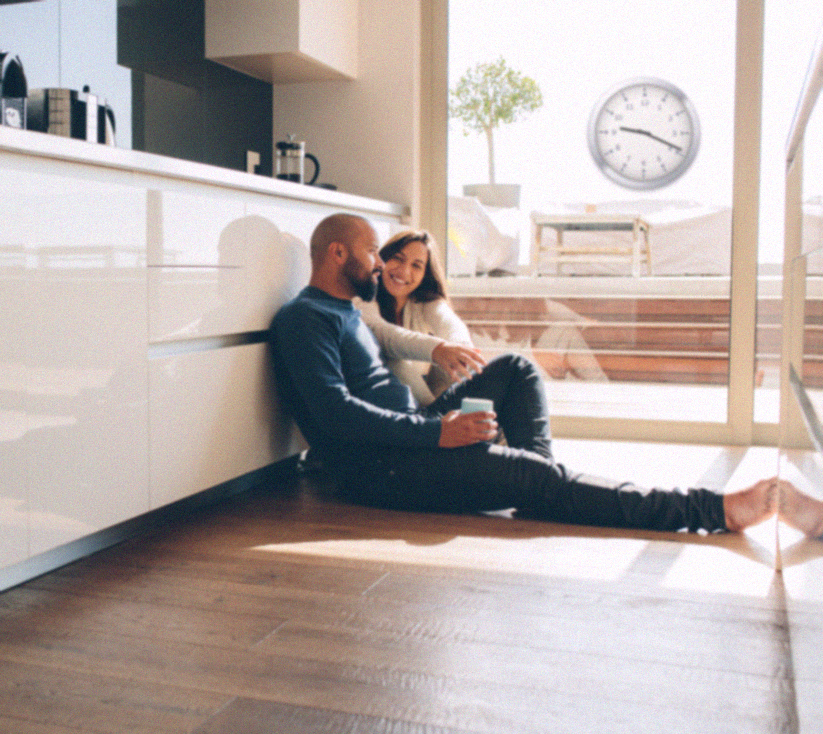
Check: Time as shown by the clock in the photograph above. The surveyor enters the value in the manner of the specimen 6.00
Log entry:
9.19
